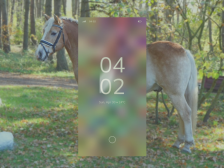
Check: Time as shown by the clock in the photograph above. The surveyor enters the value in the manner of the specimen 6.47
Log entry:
4.02
